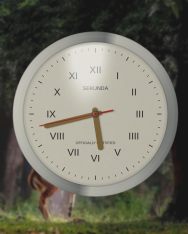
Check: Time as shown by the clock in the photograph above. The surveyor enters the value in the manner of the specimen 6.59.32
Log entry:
5.42.43
